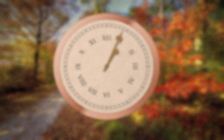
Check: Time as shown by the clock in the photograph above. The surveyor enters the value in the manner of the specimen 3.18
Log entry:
1.04
